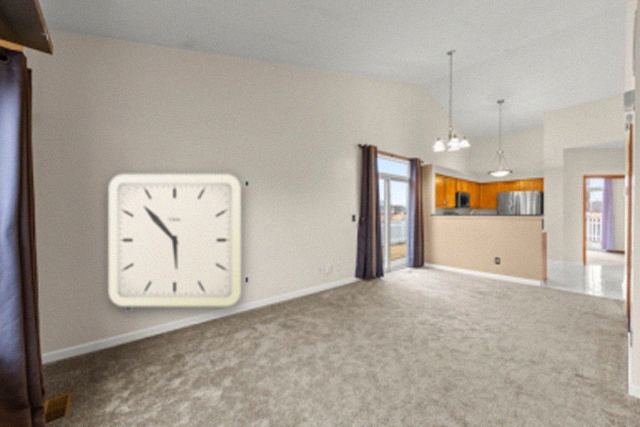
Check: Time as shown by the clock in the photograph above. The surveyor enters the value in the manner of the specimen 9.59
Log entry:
5.53
